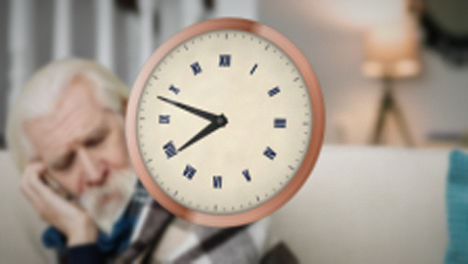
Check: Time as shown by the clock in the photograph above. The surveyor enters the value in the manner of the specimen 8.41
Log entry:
7.48
